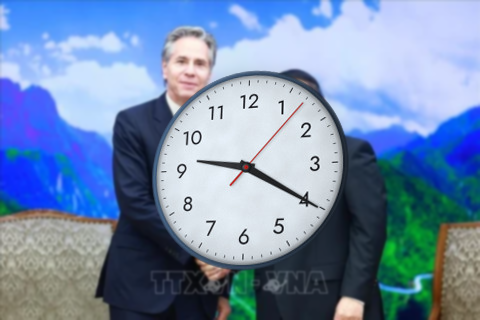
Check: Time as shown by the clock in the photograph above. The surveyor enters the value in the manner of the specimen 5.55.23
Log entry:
9.20.07
